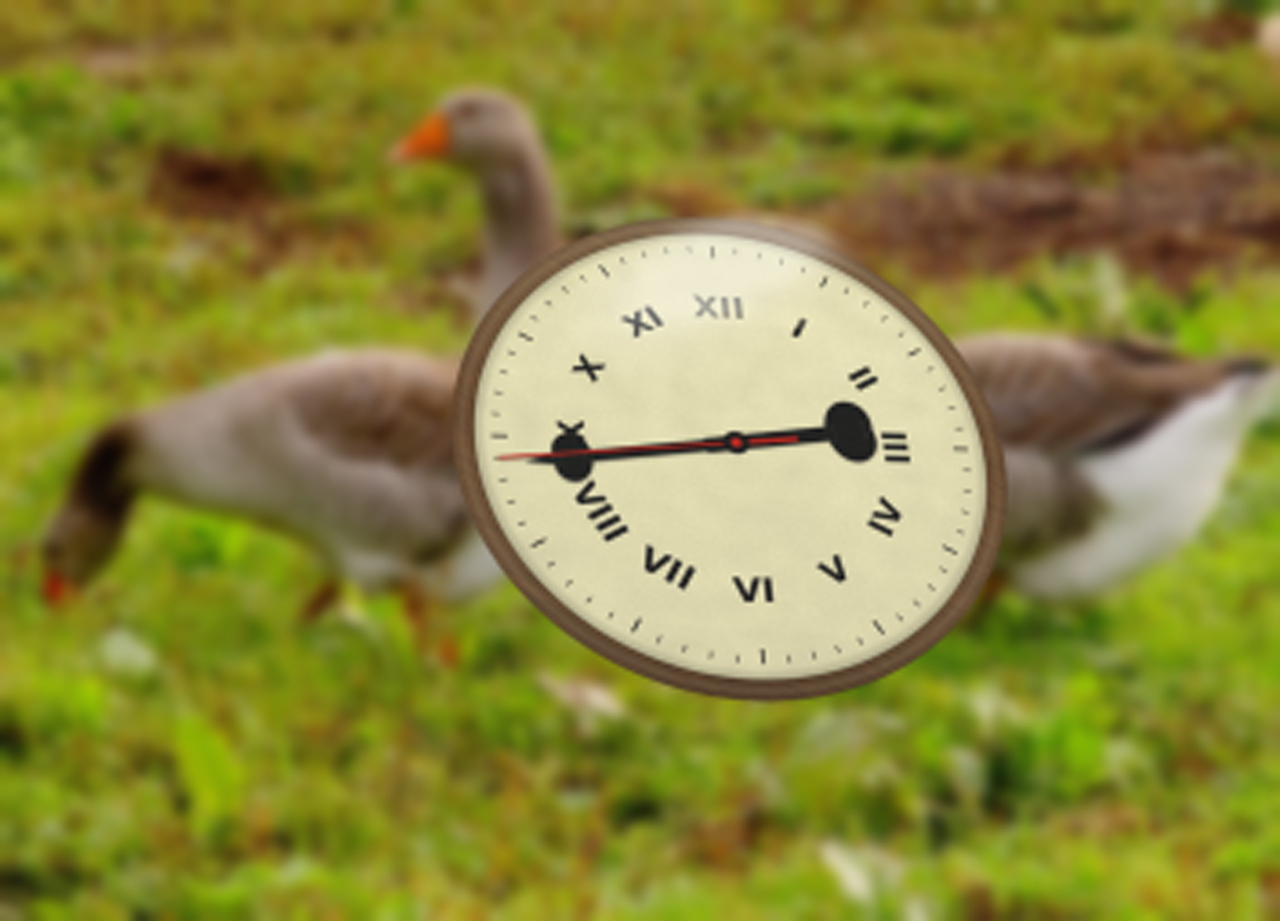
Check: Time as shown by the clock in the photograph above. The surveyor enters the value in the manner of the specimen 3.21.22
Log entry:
2.43.44
